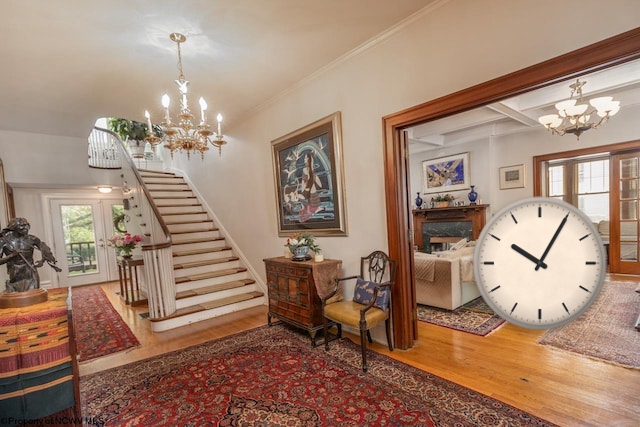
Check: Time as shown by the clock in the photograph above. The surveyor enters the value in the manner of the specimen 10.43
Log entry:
10.05
